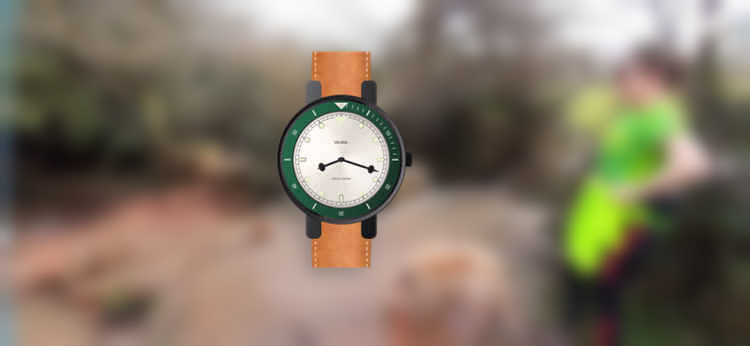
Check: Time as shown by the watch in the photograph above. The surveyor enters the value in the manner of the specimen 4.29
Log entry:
8.18
